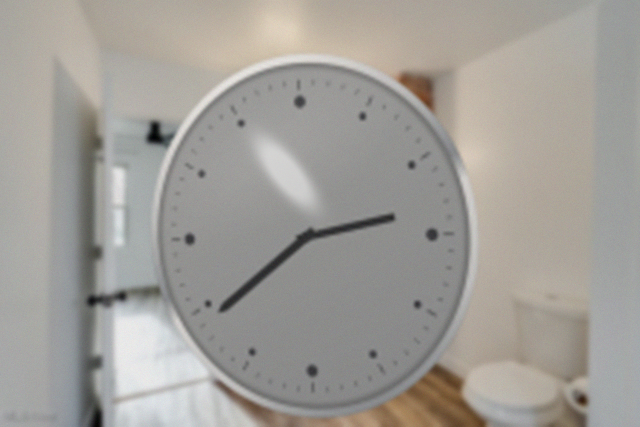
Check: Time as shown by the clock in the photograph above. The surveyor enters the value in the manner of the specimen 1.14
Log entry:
2.39
